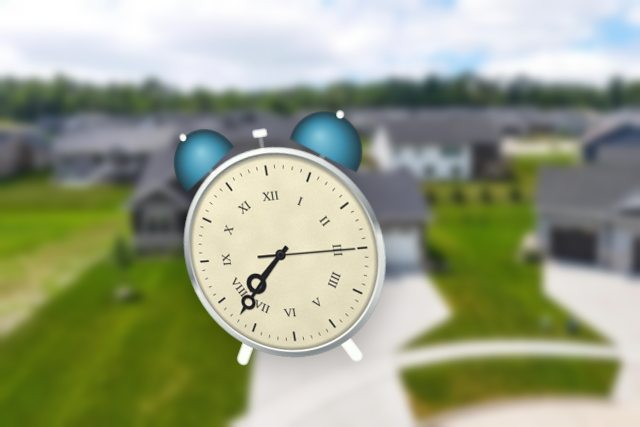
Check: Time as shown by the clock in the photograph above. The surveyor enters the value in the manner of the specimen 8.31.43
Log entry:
7.37.15
